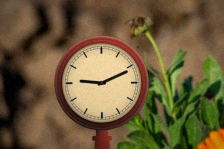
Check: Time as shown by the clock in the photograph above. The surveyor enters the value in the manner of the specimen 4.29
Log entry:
9.11
